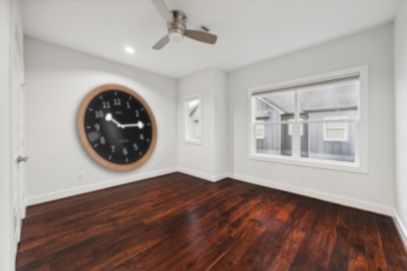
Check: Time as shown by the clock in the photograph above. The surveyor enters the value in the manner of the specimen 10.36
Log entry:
10.15
